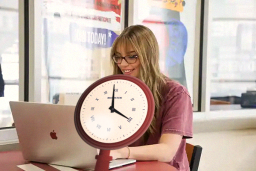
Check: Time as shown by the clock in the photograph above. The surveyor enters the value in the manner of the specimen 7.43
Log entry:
3.59
